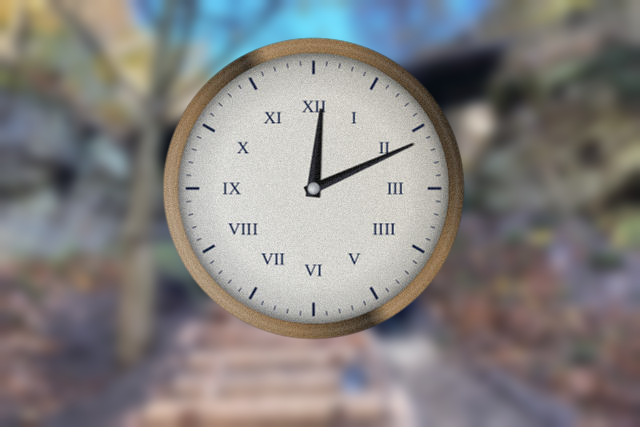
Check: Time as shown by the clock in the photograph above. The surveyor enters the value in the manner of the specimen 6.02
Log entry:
12.11
